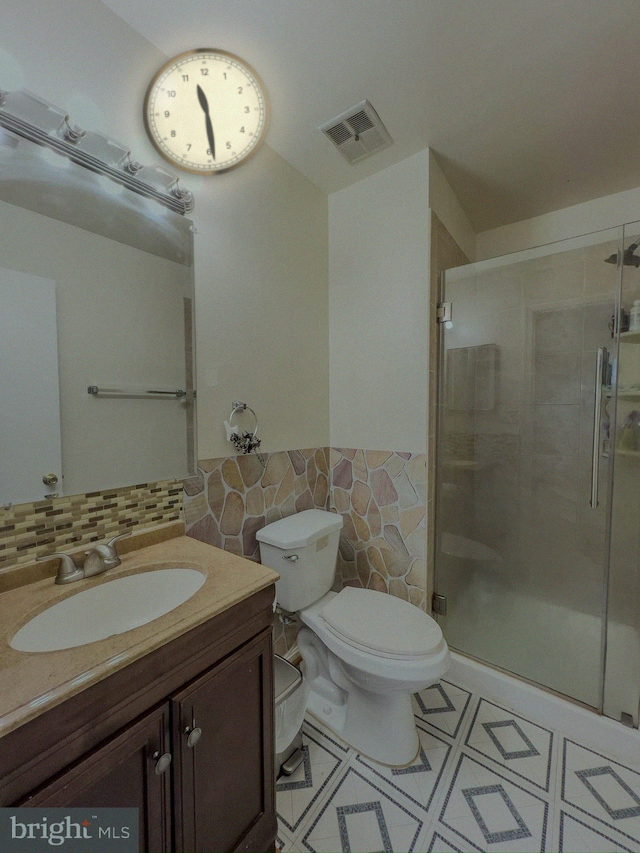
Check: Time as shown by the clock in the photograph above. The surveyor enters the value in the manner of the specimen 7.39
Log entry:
11.29
